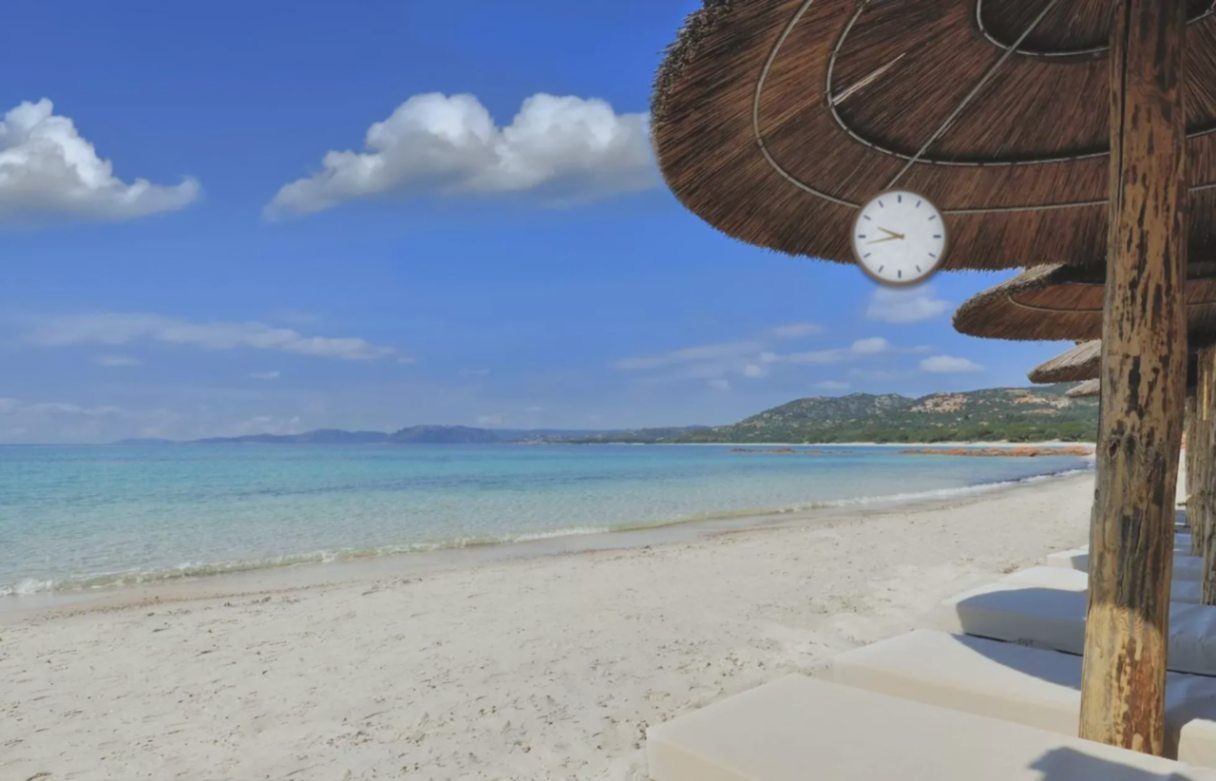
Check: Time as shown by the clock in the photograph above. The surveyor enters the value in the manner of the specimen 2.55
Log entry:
9.43
